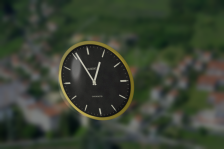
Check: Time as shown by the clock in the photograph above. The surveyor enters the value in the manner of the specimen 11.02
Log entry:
12.56
